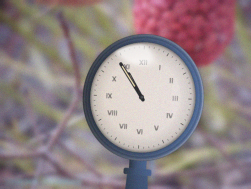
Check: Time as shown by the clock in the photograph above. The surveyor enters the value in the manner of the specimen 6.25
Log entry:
10.54
